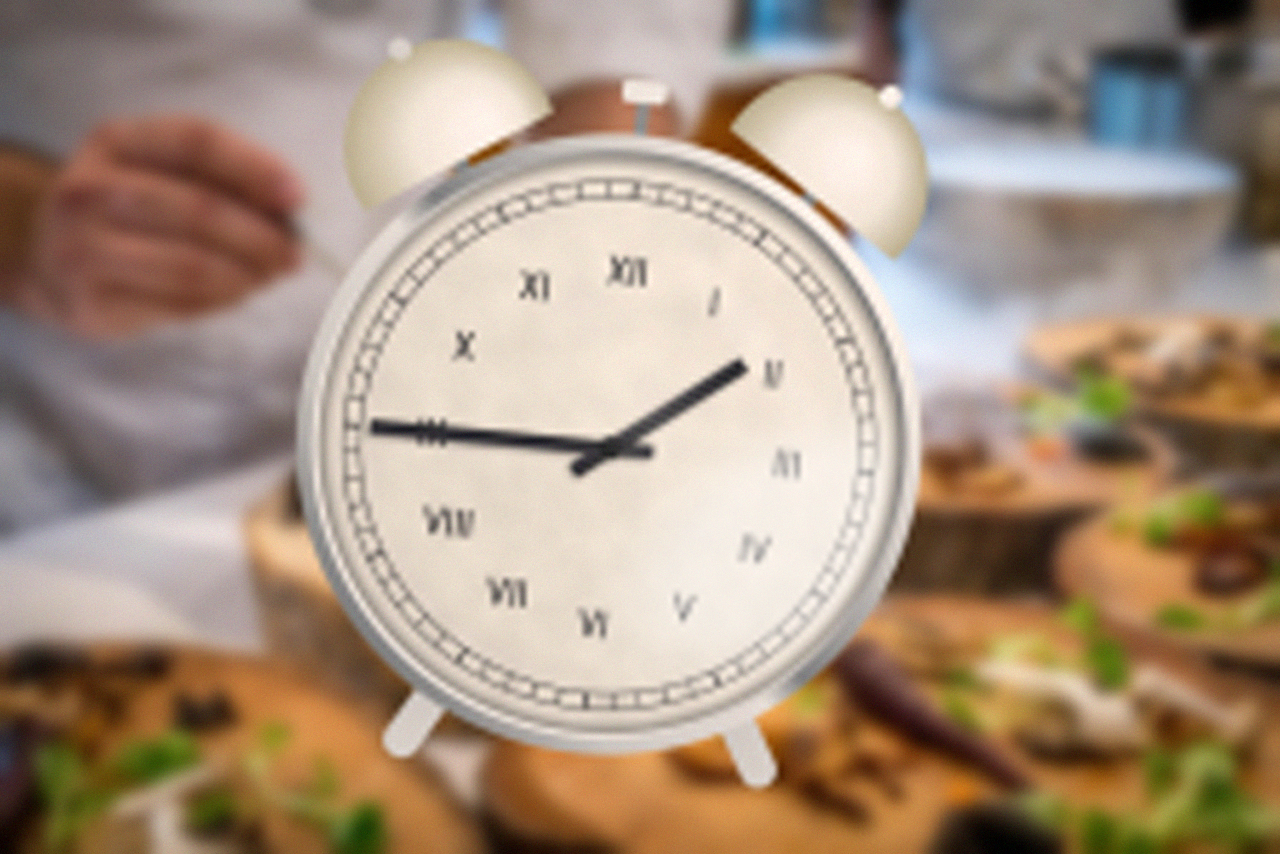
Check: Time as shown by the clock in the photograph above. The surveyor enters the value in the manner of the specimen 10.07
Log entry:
1.45
